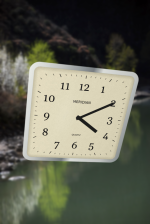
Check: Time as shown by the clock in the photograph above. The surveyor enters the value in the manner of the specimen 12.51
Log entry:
4.10
